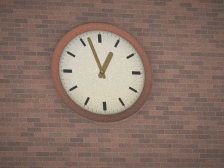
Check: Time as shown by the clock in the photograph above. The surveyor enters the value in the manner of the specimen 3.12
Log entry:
12.57
